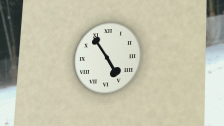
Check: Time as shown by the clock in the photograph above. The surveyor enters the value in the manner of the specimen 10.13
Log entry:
4.54
